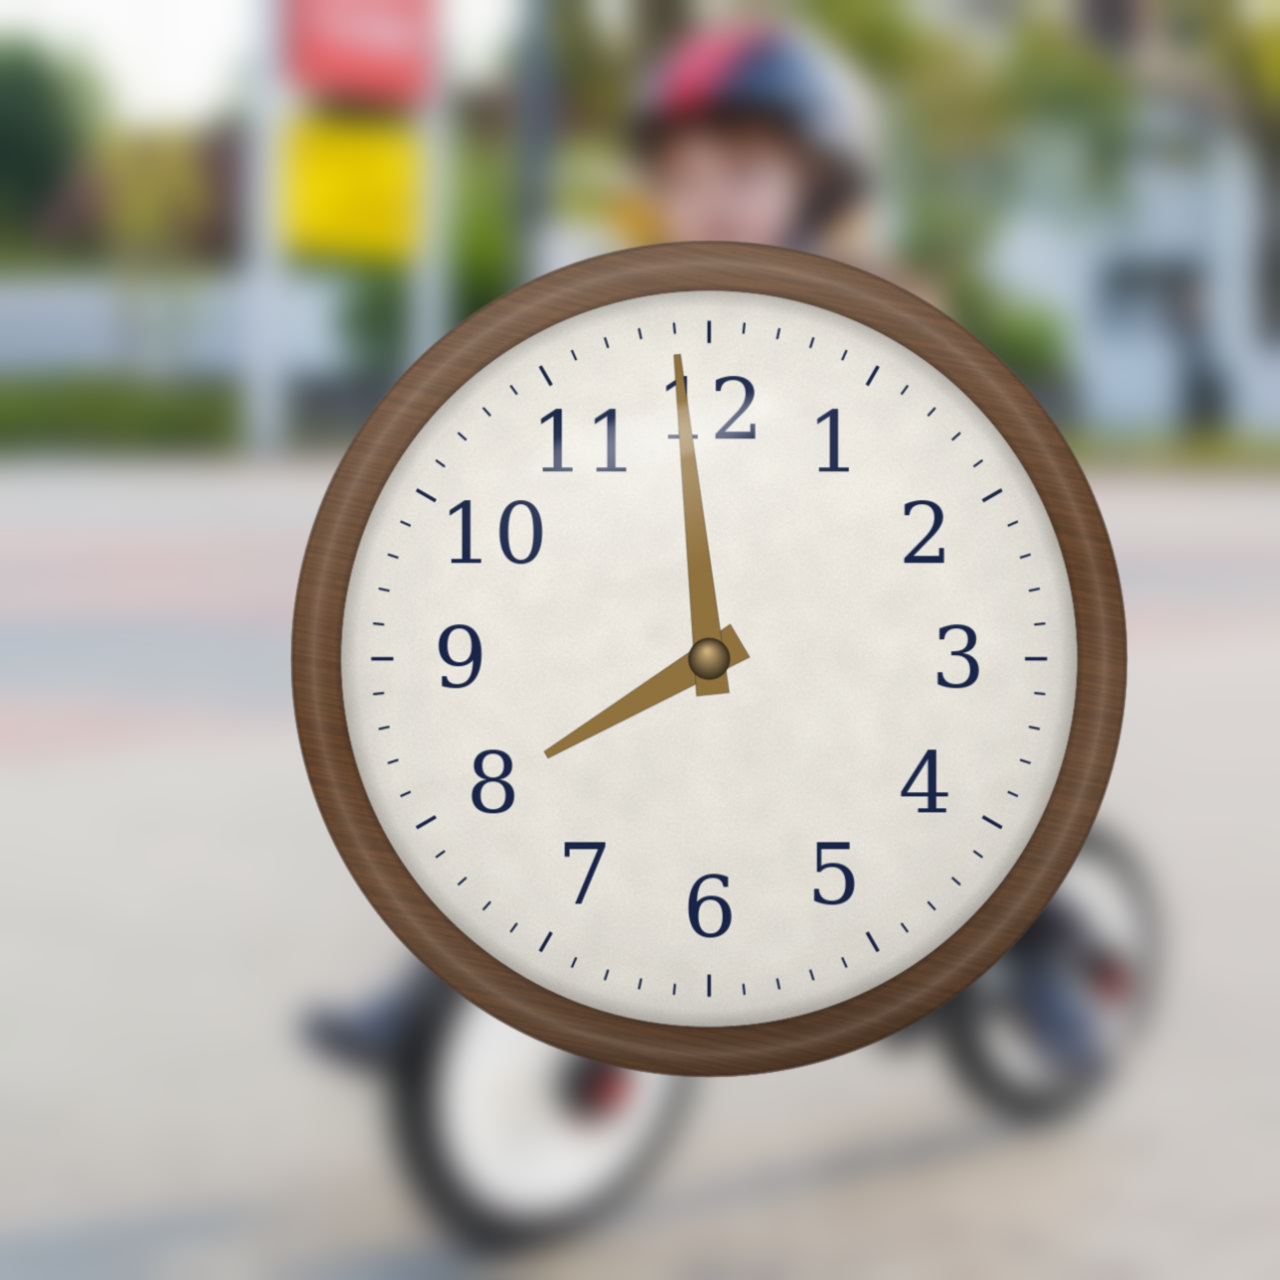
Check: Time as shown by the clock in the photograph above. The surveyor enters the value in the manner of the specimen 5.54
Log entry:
7.59
